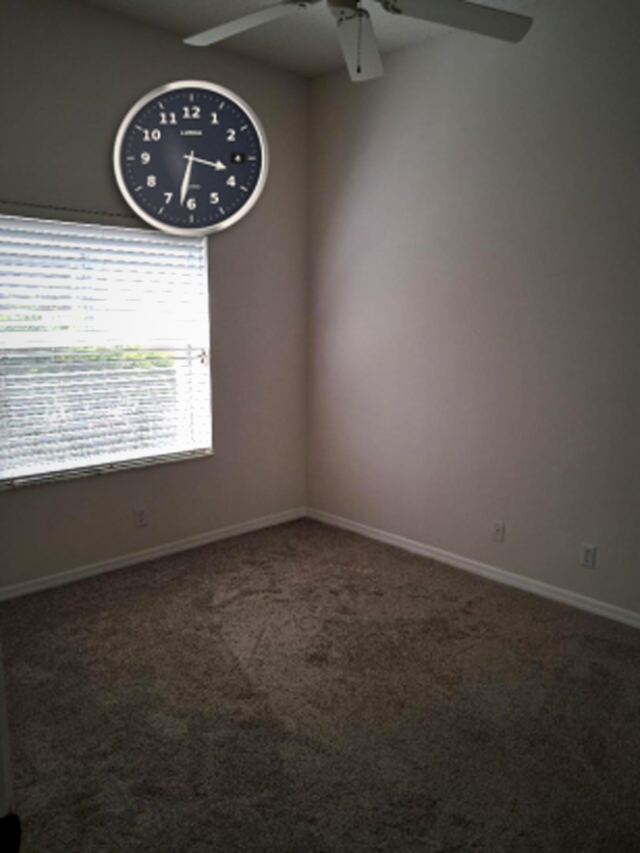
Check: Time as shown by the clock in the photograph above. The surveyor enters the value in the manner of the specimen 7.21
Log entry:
3.32
